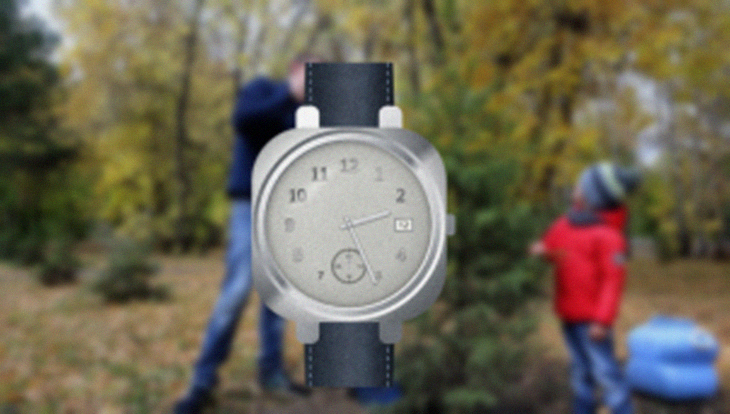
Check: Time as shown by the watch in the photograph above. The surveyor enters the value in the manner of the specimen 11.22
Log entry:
2.26
